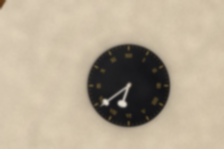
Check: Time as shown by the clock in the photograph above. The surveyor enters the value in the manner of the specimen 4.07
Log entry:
6.39
